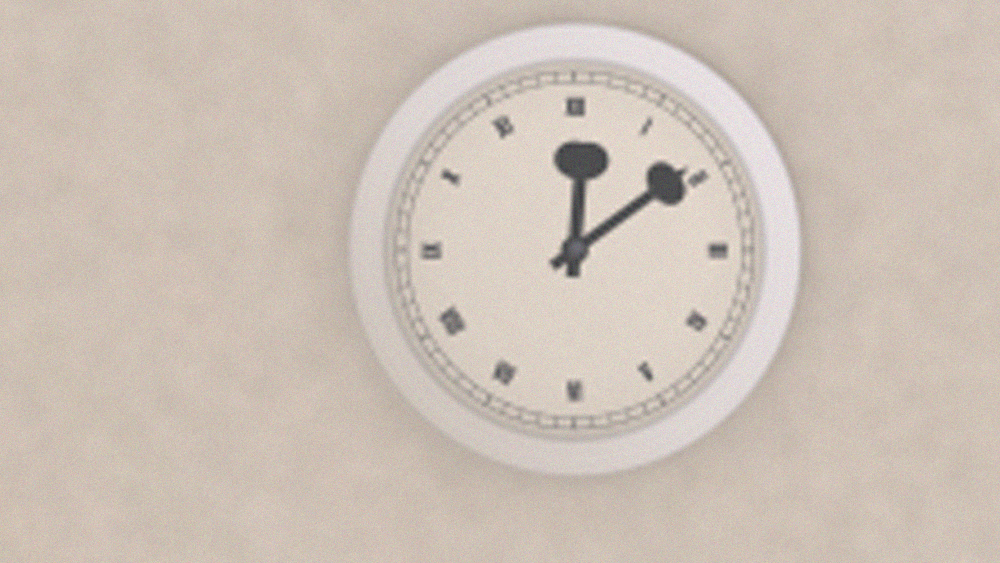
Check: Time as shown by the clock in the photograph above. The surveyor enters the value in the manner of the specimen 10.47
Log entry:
12.09
